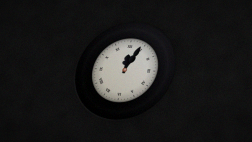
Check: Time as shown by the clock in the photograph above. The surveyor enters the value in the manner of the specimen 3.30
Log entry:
12.04
